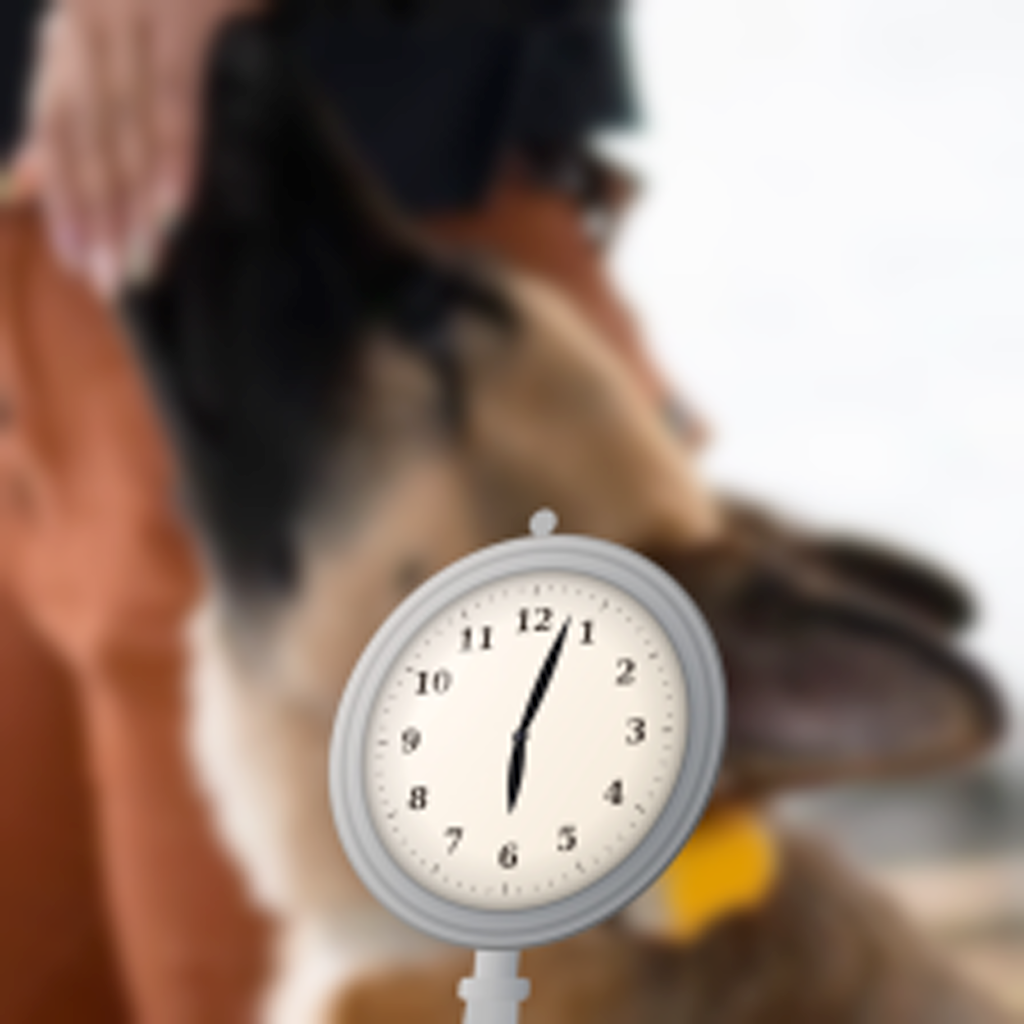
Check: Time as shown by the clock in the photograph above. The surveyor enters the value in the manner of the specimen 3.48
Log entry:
6.03
